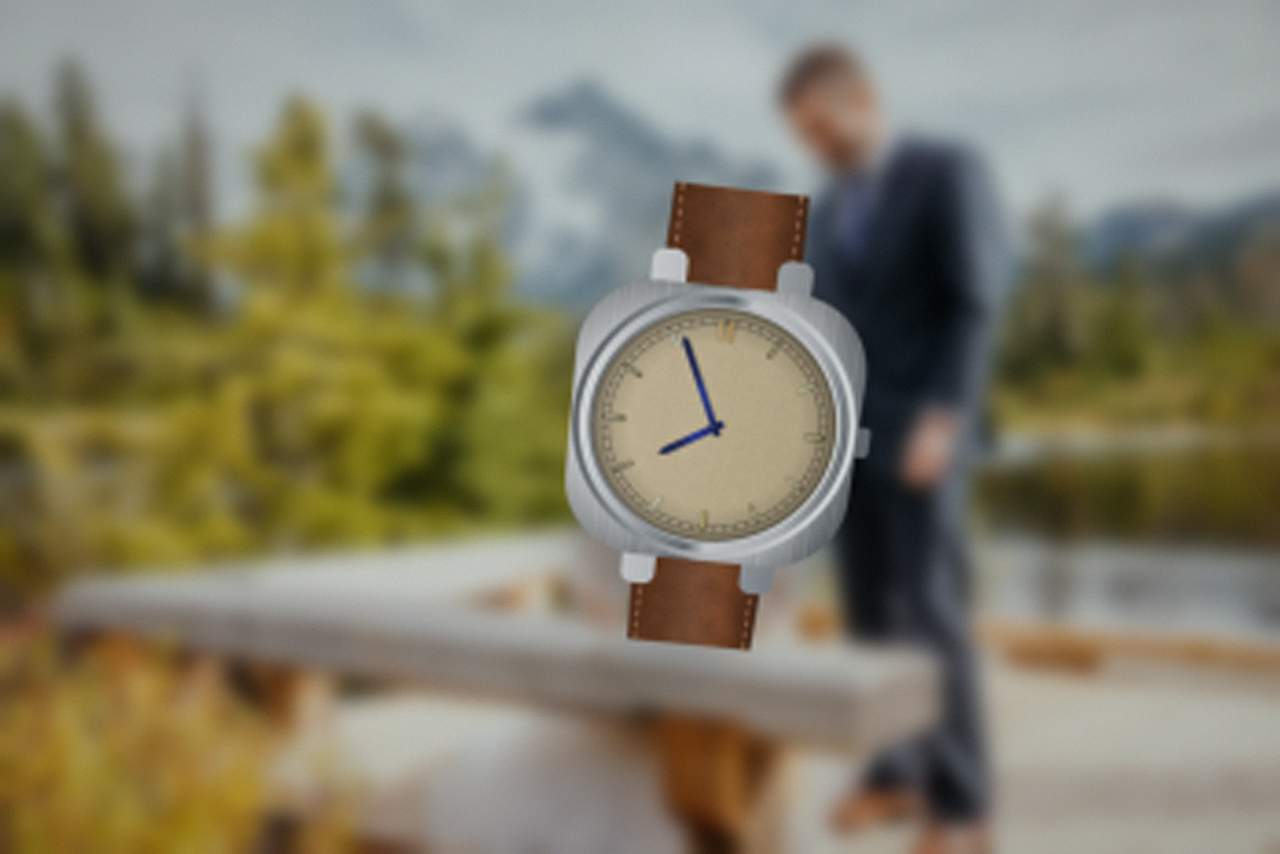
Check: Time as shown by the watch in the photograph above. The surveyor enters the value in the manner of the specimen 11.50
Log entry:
7.56
